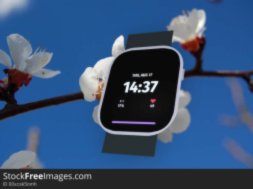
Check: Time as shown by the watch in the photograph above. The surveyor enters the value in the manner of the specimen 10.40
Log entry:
14.37
